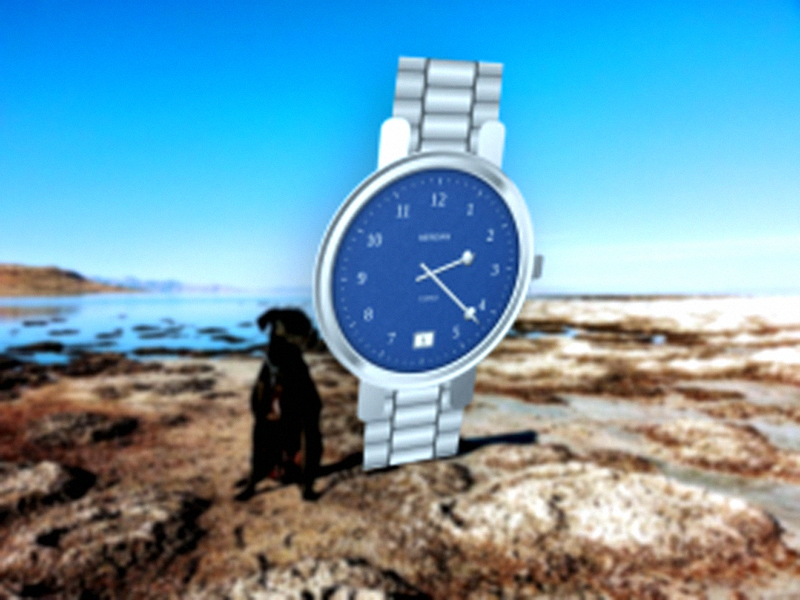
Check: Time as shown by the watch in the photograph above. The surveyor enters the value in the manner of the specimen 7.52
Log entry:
2.22
